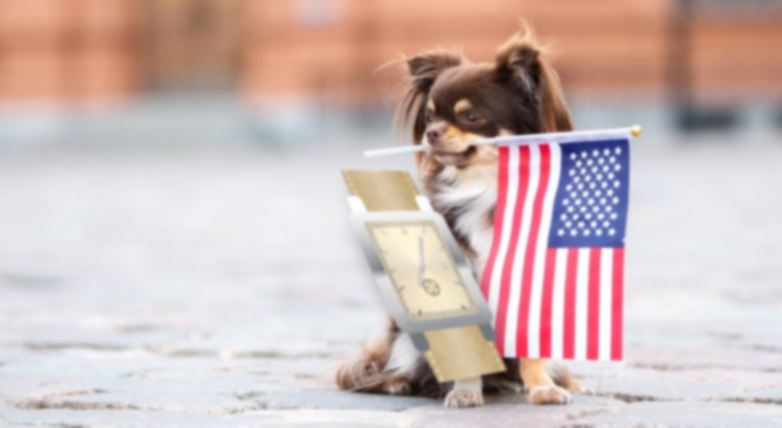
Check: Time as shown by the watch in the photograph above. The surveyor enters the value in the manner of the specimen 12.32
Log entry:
7.04
